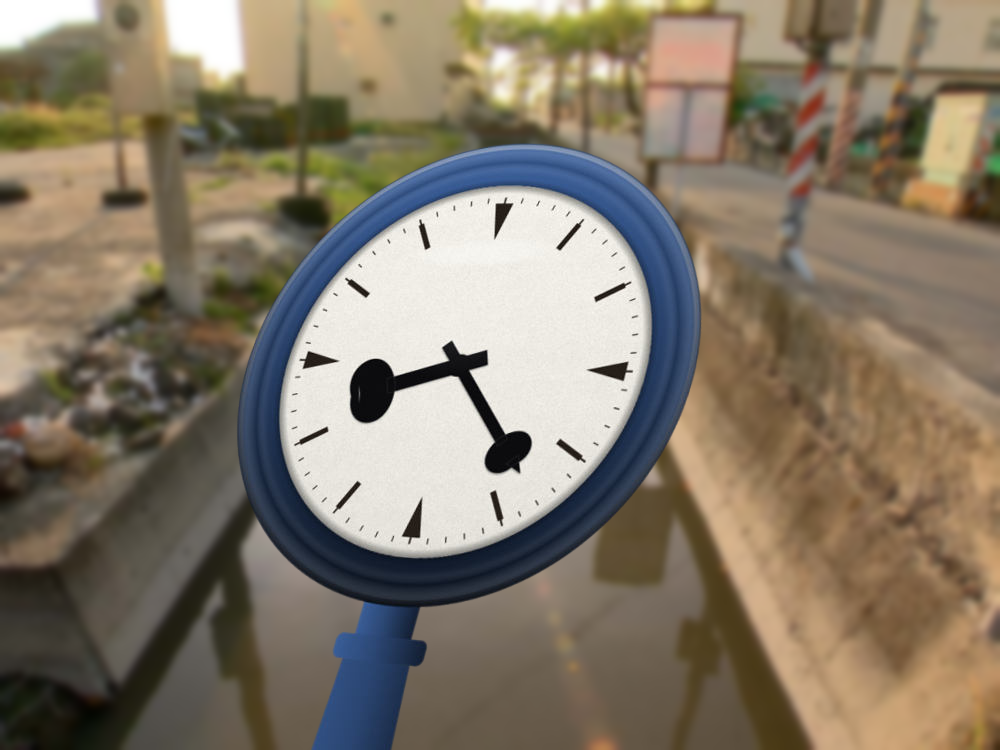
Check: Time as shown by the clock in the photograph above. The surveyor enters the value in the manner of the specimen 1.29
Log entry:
8.23
